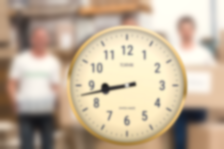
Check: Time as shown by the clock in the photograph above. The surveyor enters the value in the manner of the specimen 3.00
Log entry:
8.43
